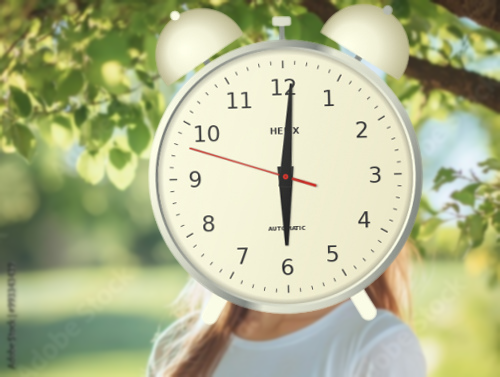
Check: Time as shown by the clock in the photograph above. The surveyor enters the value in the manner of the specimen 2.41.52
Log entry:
6.00.48
